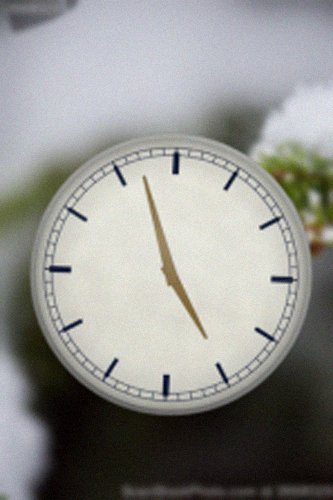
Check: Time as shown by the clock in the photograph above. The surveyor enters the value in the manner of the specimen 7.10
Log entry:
4.57
